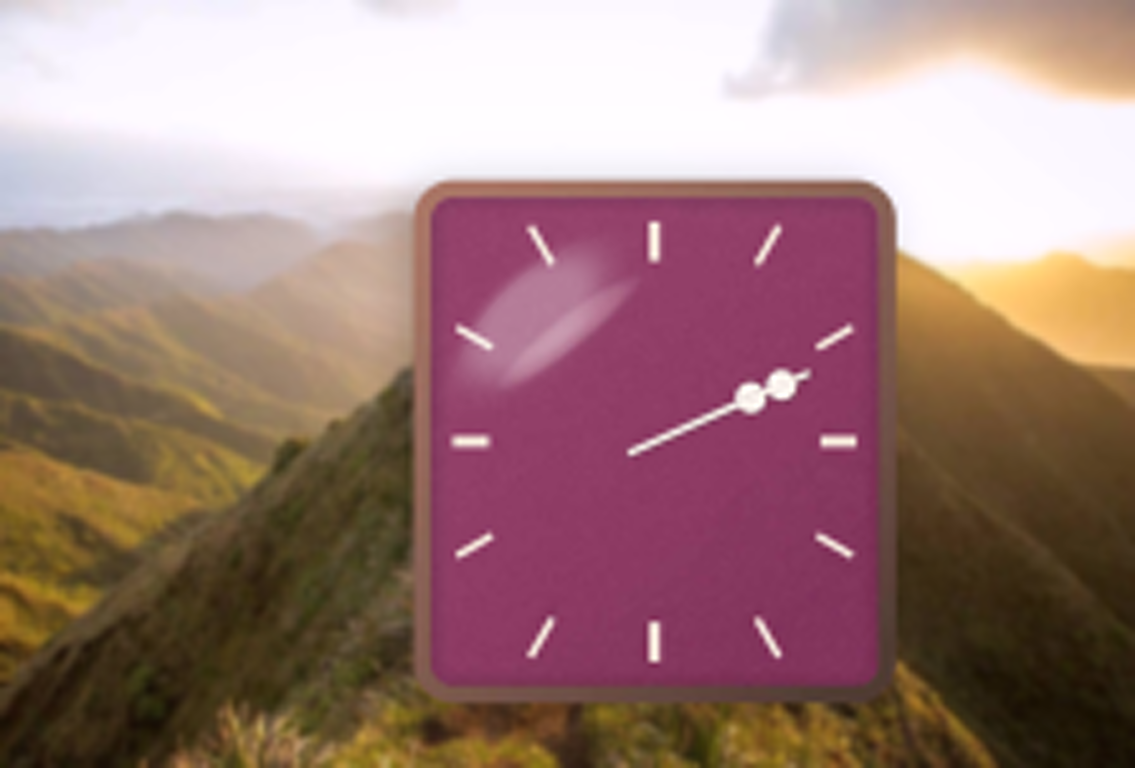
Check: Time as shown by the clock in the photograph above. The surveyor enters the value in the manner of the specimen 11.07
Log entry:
2.11
